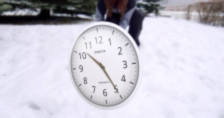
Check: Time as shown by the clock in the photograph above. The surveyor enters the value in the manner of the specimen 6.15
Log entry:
10.25
